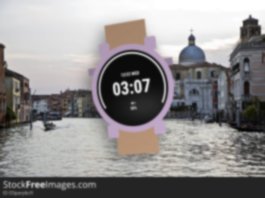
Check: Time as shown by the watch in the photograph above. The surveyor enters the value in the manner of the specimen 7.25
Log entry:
3.07
